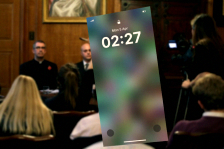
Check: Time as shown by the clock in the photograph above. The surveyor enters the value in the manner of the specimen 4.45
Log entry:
2.27
